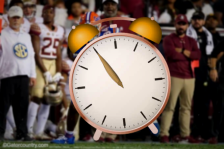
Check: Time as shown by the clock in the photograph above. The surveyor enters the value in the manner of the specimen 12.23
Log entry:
10.55
